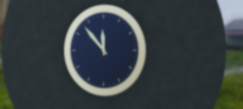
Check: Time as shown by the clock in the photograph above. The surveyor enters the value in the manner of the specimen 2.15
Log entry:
11.53
